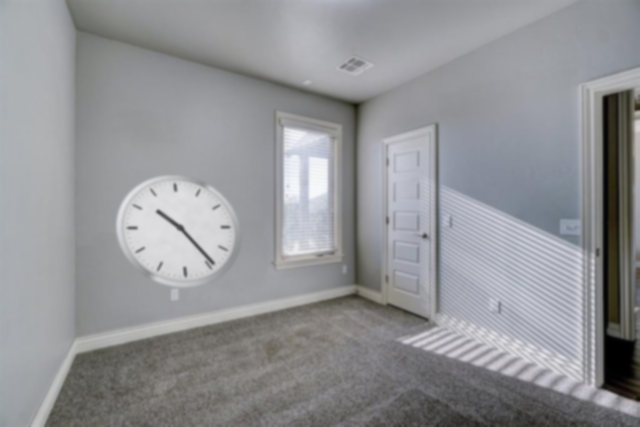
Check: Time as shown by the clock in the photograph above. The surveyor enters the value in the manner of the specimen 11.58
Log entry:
10.24
